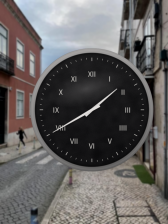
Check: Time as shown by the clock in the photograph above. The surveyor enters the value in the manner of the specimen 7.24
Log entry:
1.40
